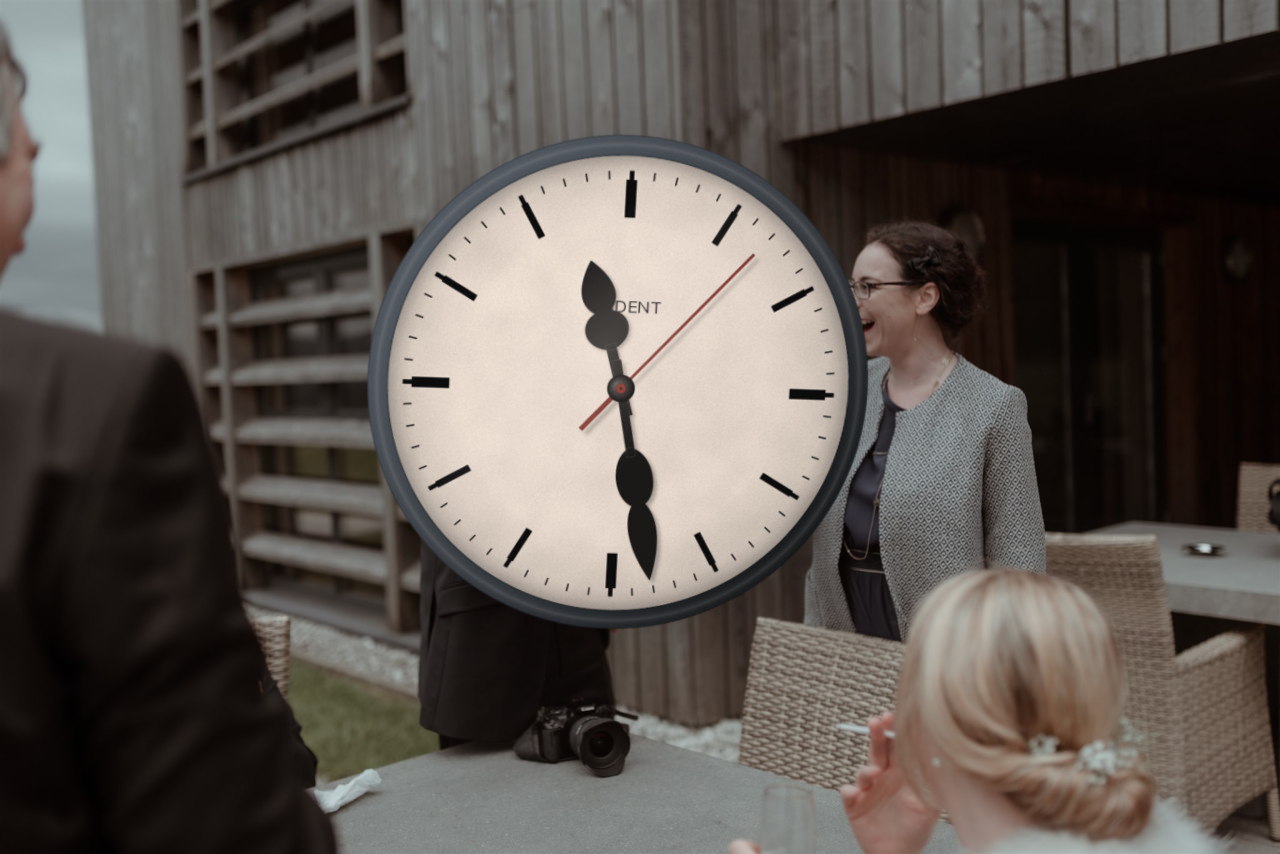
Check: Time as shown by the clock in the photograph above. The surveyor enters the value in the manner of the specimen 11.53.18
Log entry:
11.28.07
